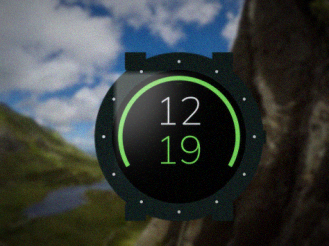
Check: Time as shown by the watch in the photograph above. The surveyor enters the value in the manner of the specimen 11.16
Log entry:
12.19
